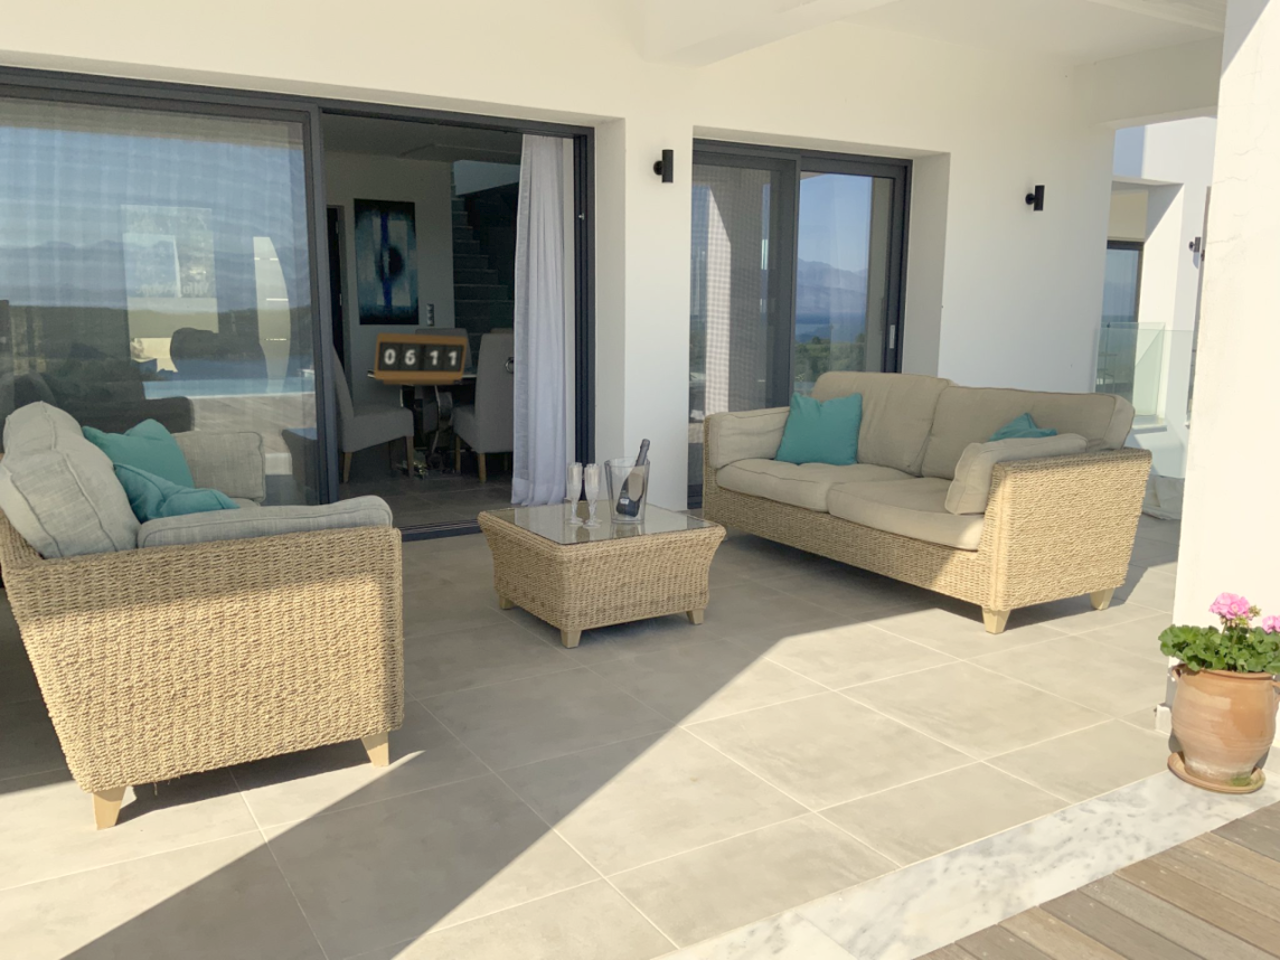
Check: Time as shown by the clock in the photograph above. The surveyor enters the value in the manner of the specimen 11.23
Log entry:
6.11
